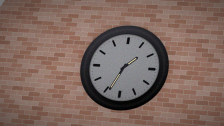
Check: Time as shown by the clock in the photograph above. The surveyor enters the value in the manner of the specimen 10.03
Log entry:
1.34
